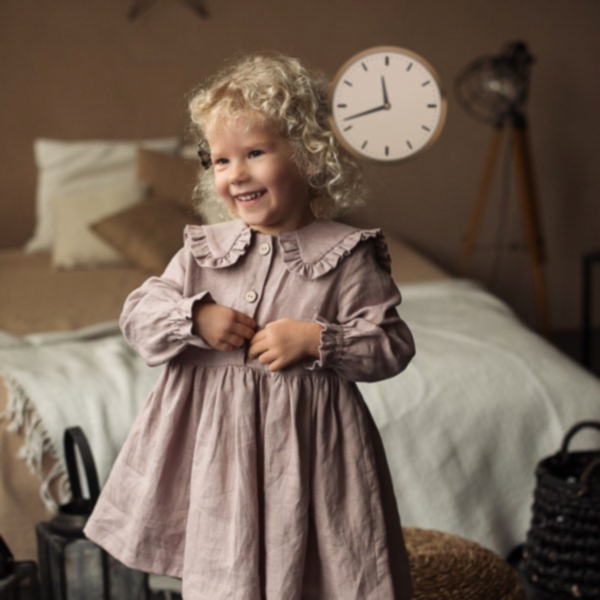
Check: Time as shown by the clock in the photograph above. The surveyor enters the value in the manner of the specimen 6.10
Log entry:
11.42
